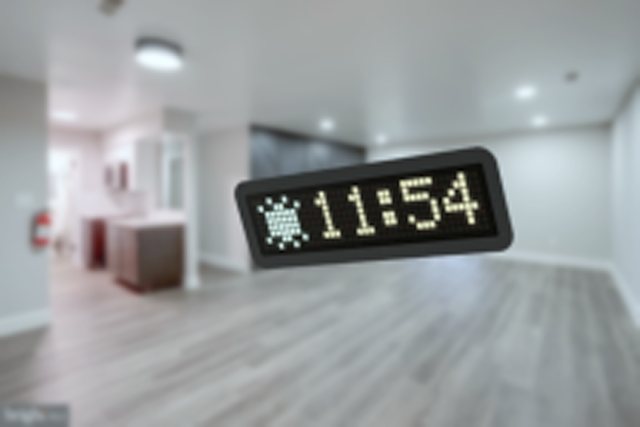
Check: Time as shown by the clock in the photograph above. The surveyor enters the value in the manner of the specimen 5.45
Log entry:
11.54
